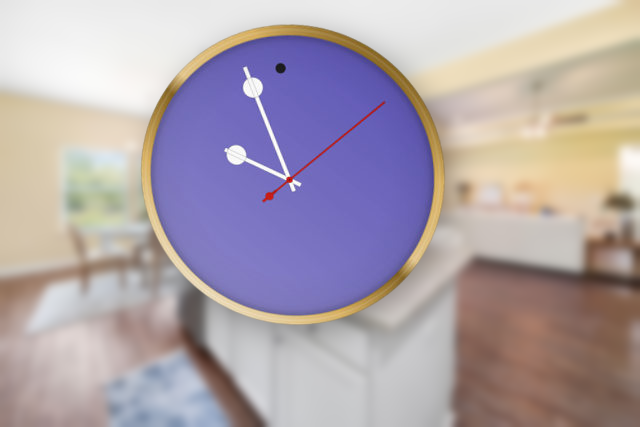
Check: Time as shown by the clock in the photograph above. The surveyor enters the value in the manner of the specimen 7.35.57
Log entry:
9.57.09
